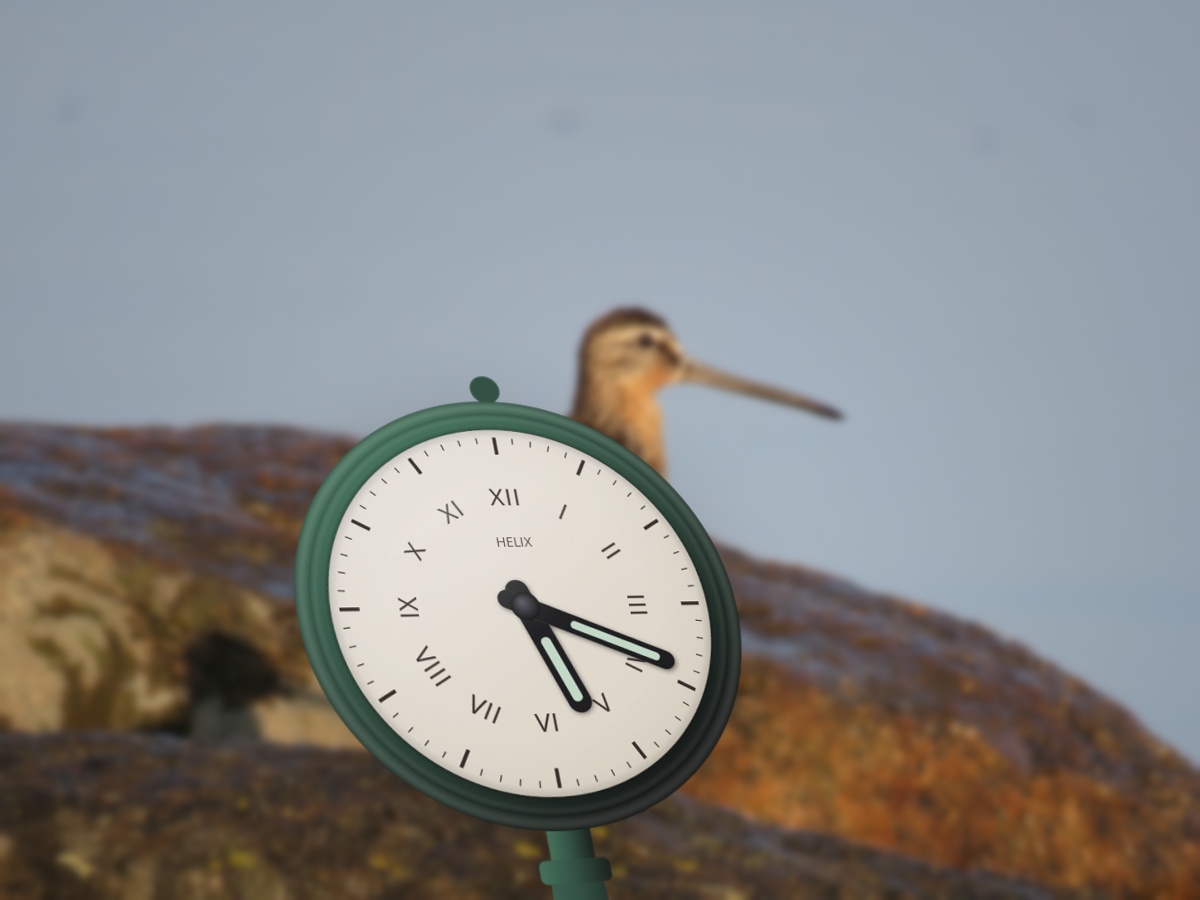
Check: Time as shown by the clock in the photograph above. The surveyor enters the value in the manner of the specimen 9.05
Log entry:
5.19
